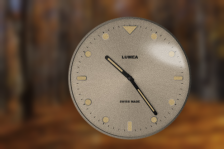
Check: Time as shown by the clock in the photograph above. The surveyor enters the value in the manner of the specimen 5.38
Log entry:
10.24
